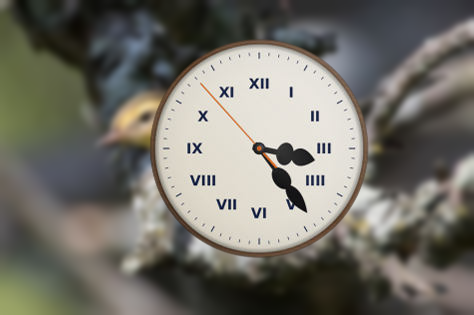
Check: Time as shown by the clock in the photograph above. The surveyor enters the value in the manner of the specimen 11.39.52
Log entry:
3.23.53
